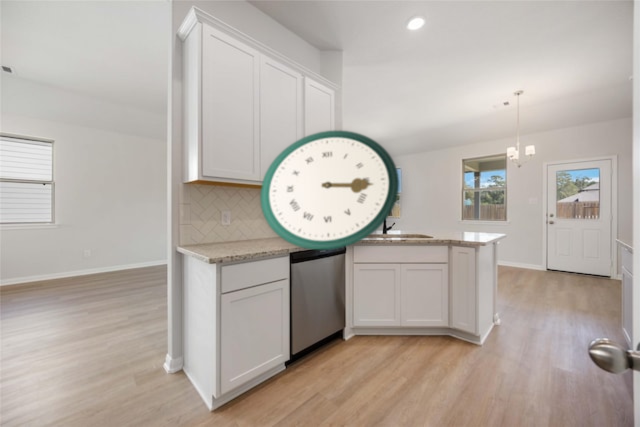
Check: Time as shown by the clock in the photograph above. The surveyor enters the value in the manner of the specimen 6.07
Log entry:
3.16
